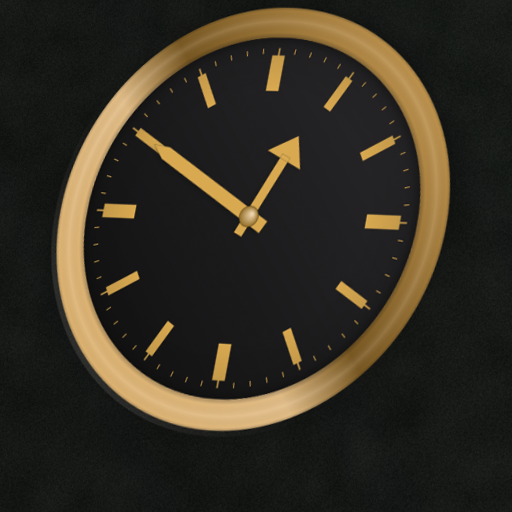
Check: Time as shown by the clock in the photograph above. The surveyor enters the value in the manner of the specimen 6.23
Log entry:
12.50
